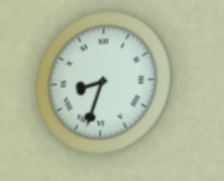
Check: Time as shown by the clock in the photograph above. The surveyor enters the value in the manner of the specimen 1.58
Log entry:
8.33
